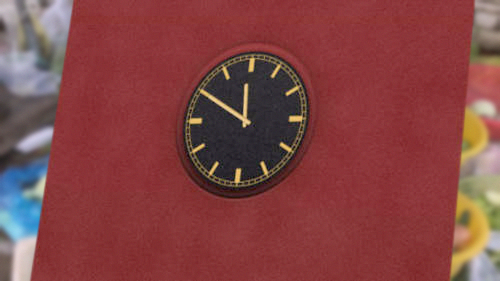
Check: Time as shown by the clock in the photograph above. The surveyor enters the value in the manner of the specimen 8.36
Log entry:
11.50
